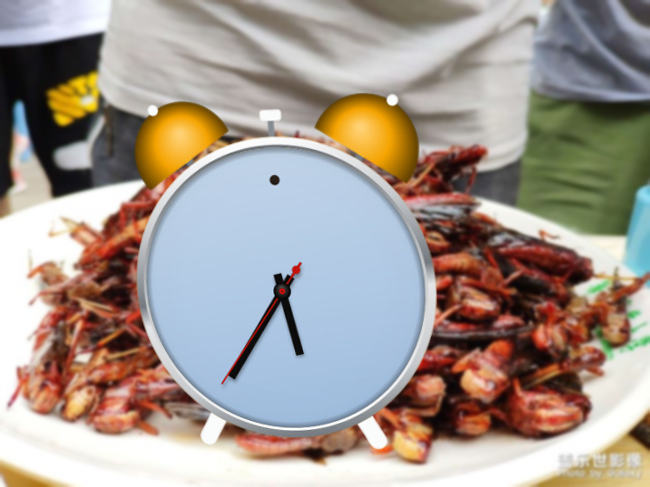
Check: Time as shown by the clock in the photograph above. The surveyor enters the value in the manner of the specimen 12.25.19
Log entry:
5.35.36
